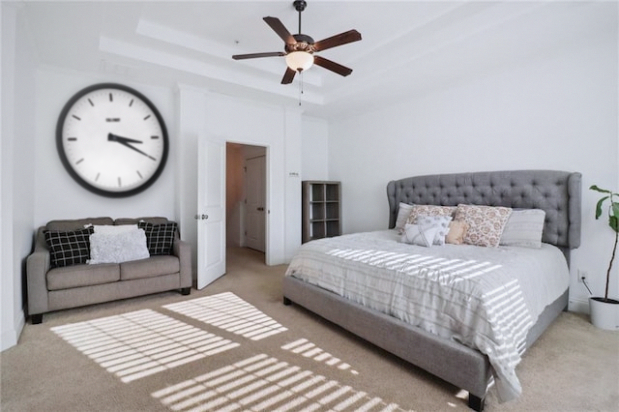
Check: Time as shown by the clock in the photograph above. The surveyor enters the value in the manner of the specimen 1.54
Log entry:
3.20
